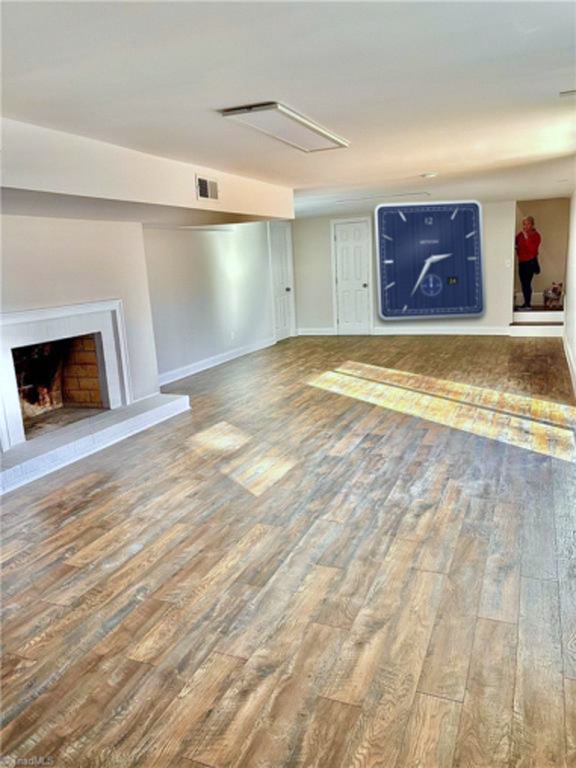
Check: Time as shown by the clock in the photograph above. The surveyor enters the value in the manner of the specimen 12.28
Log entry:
2.35
